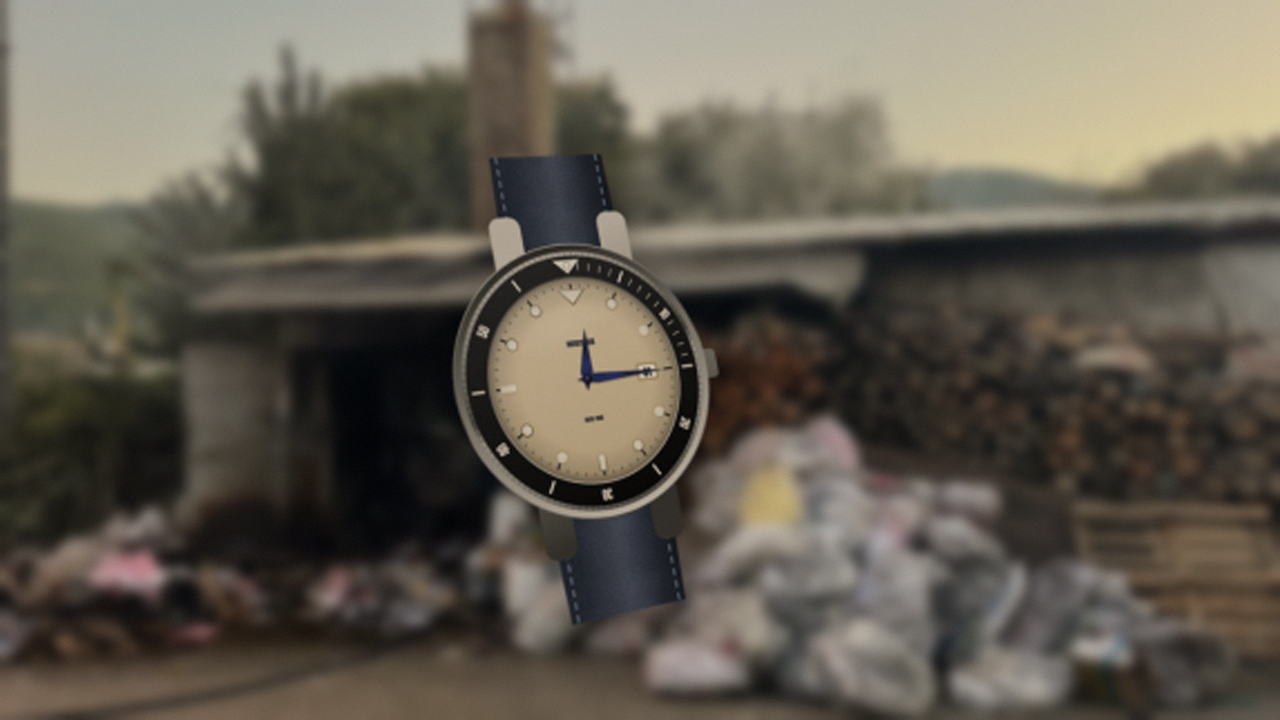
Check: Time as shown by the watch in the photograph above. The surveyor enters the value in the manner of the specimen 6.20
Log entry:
12.15
